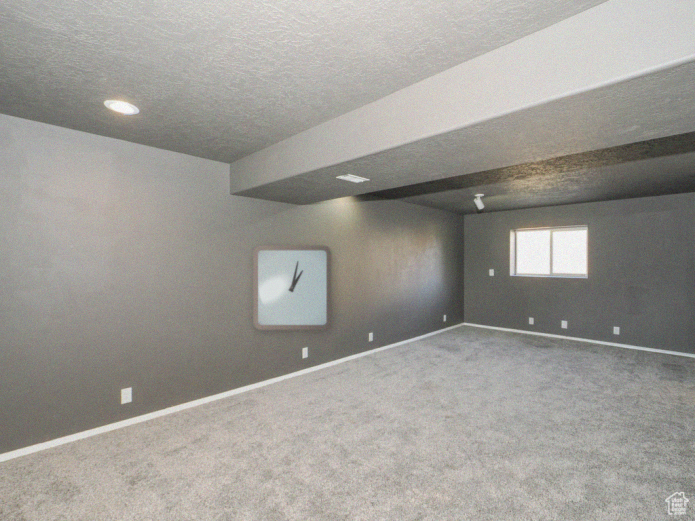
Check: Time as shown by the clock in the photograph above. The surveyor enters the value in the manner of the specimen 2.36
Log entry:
1.02
